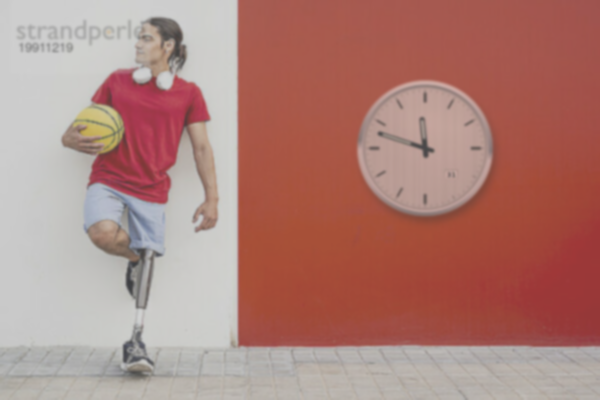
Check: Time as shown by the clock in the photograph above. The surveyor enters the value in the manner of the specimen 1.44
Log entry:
11.48
